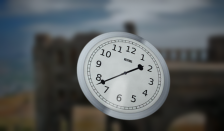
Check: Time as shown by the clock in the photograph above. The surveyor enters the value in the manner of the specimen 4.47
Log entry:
1.38
